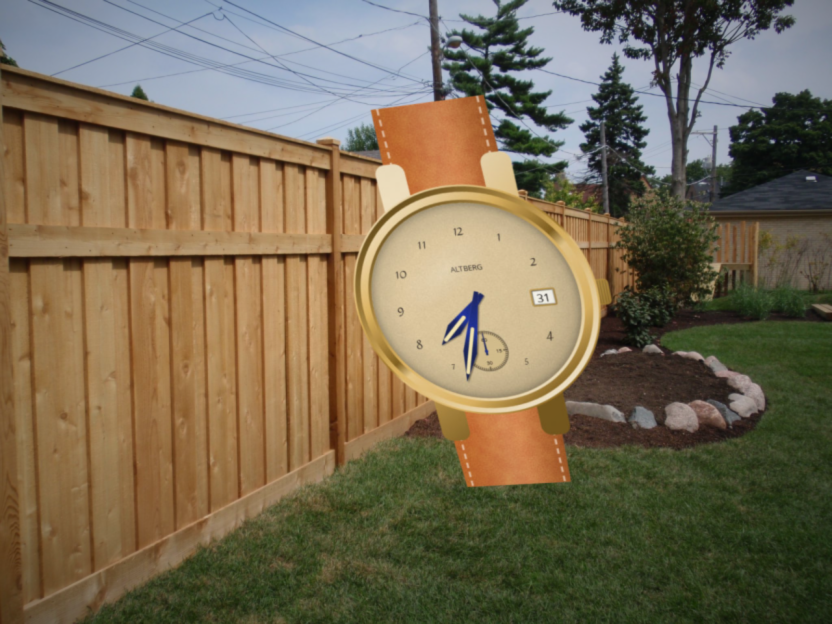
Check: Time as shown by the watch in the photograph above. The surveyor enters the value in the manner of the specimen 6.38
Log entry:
7.33
